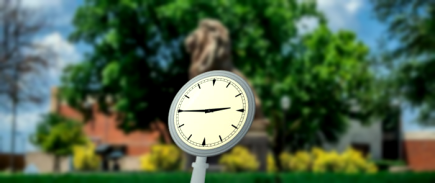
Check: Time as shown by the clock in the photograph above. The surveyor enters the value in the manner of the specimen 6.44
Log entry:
2.45
